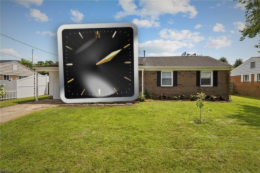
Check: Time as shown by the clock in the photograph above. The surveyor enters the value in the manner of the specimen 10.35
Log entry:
2.10
